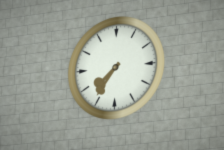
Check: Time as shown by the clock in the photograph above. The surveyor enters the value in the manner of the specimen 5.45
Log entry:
7.36
